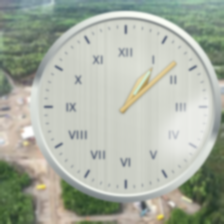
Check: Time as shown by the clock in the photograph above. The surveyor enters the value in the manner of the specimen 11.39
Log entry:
1.08
